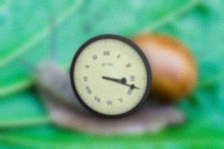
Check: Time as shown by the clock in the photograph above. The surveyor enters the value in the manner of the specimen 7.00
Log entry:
3.18
